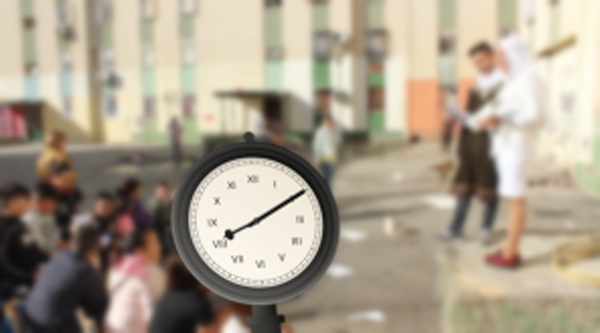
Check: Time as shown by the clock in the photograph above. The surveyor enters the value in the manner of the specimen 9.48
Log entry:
8.10
